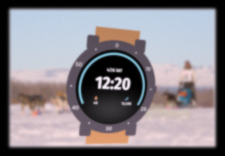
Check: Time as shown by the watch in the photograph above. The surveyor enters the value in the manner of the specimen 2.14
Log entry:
12.20
